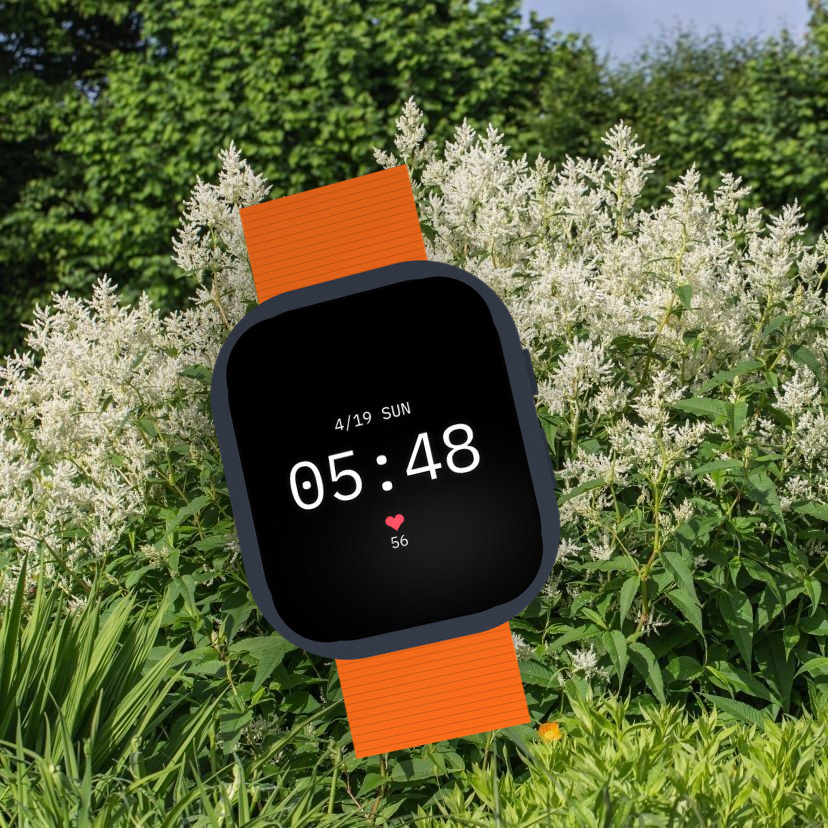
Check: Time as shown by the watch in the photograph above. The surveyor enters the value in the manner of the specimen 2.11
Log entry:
5.48
